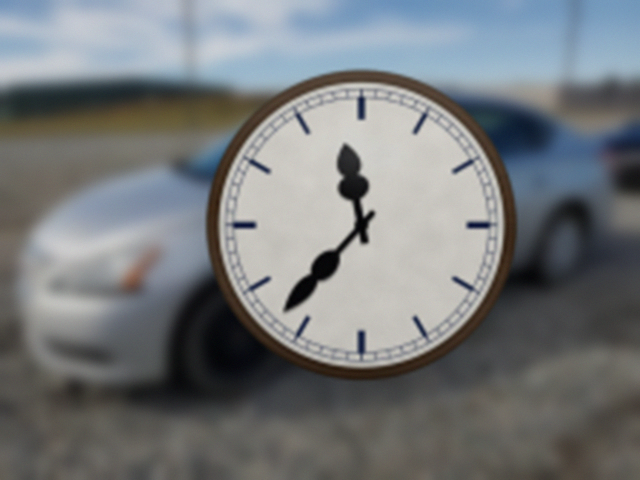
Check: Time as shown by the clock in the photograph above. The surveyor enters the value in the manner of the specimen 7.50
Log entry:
11.37
